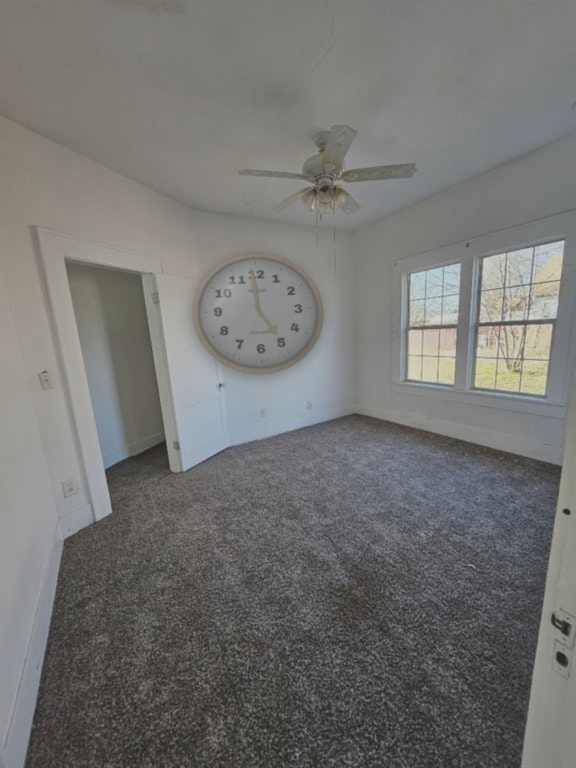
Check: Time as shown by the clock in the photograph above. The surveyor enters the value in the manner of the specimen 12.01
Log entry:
4.59
